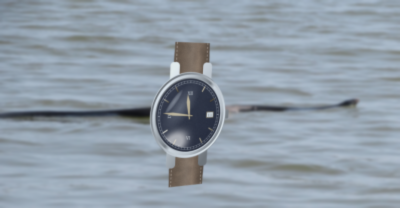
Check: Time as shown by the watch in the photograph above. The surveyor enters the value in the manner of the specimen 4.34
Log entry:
11.46
